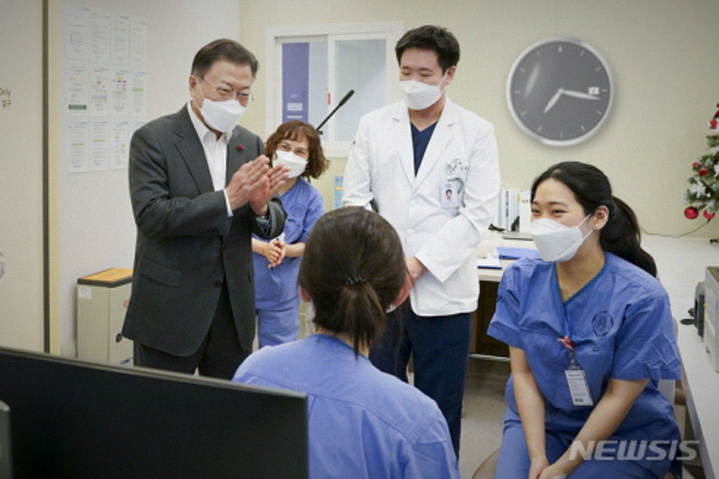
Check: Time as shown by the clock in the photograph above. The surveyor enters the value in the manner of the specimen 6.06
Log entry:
7.17
